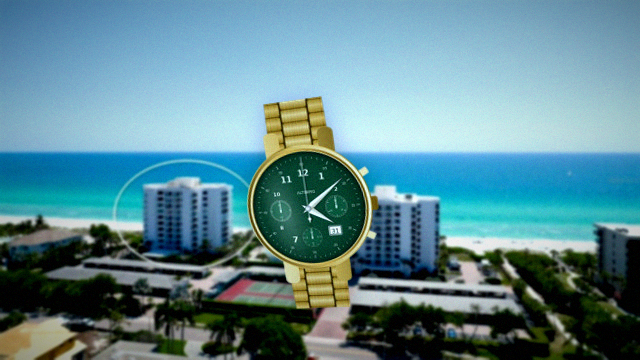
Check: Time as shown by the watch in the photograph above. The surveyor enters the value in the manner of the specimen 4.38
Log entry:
4.09
